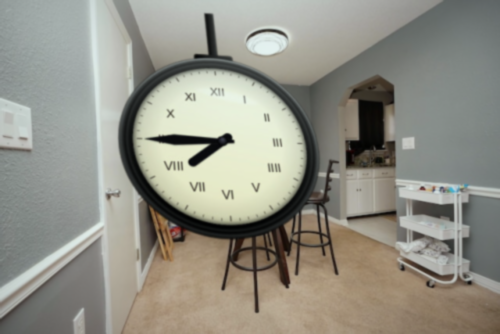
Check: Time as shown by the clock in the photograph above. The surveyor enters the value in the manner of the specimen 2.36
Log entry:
7.45
